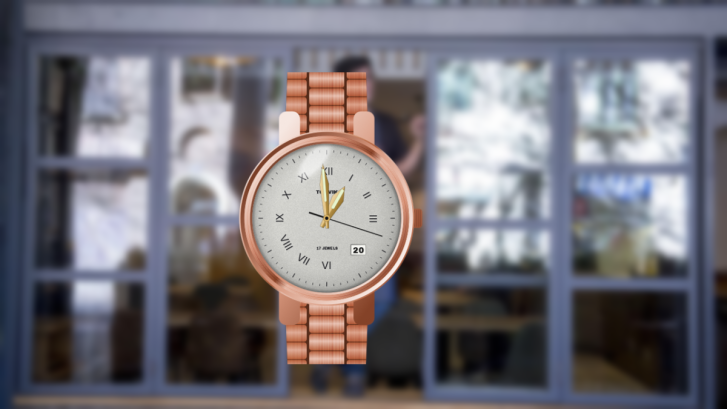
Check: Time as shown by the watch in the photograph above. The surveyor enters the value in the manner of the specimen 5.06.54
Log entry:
12.59.18
